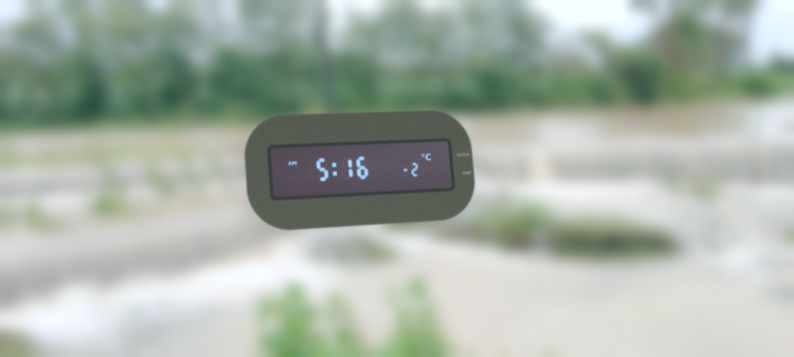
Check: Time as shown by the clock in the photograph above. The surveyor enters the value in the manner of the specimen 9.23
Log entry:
5.16
